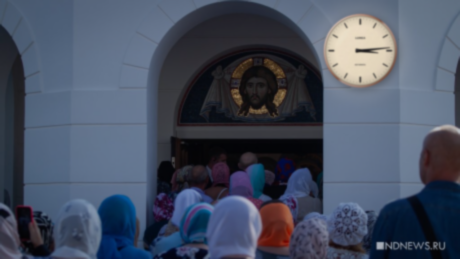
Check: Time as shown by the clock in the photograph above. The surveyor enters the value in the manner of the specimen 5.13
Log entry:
3.14
